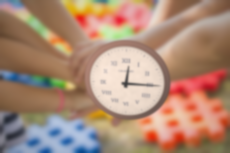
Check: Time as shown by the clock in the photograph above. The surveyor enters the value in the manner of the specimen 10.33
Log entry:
12.15
